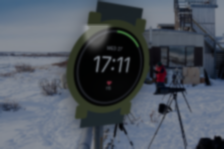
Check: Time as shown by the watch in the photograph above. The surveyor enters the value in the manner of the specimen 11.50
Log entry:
17.11
